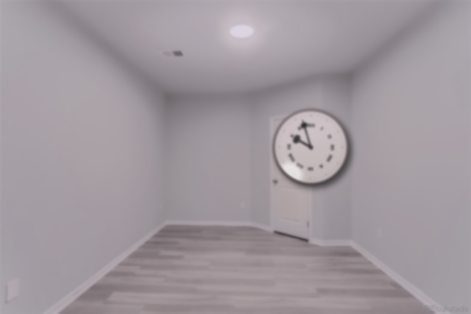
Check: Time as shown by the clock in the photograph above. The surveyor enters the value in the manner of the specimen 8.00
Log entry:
9.57
